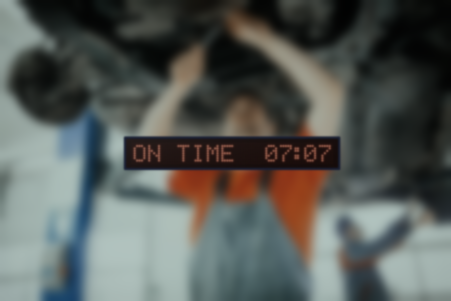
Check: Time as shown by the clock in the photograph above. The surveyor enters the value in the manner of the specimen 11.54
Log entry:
7.07
